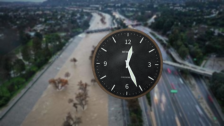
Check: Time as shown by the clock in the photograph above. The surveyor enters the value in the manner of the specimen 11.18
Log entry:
12.26
